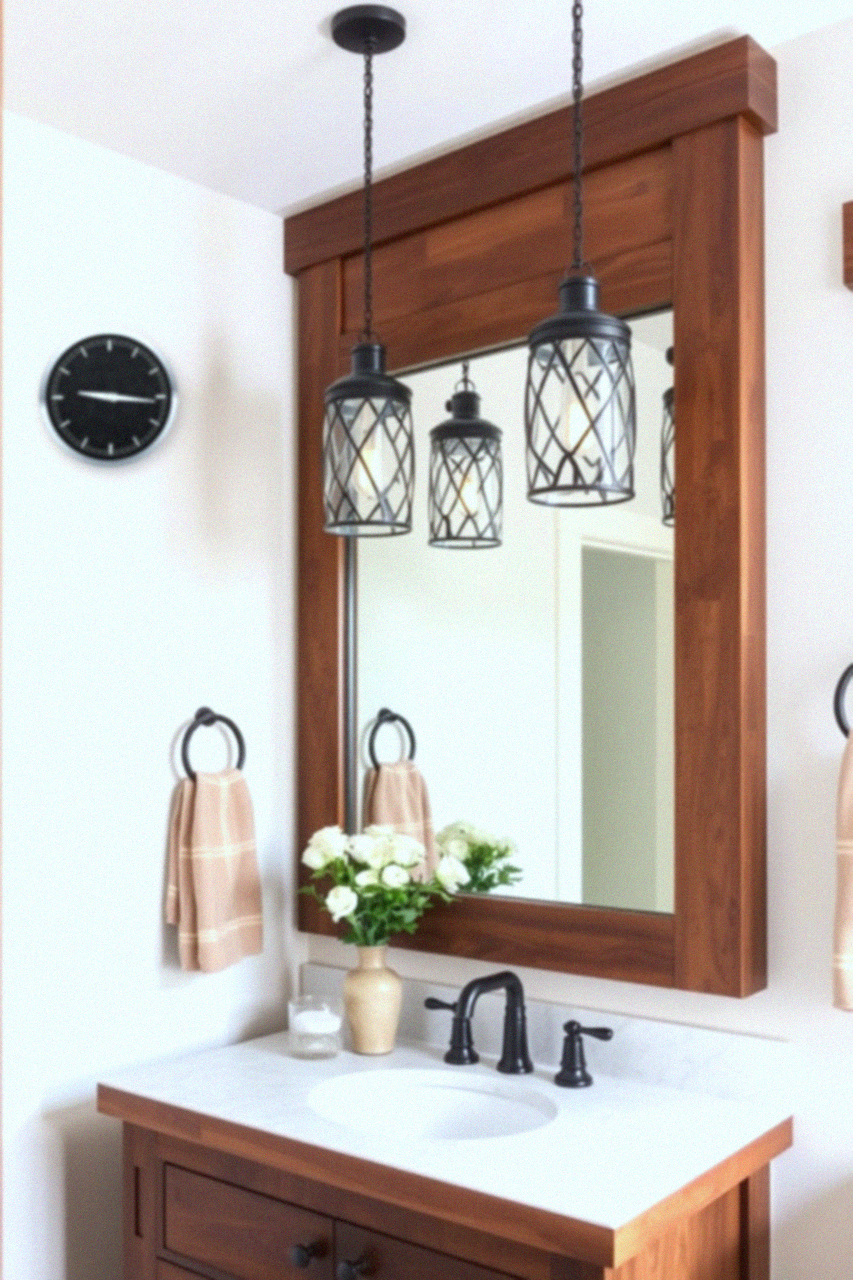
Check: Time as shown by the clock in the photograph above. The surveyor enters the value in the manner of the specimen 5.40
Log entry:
9.16
